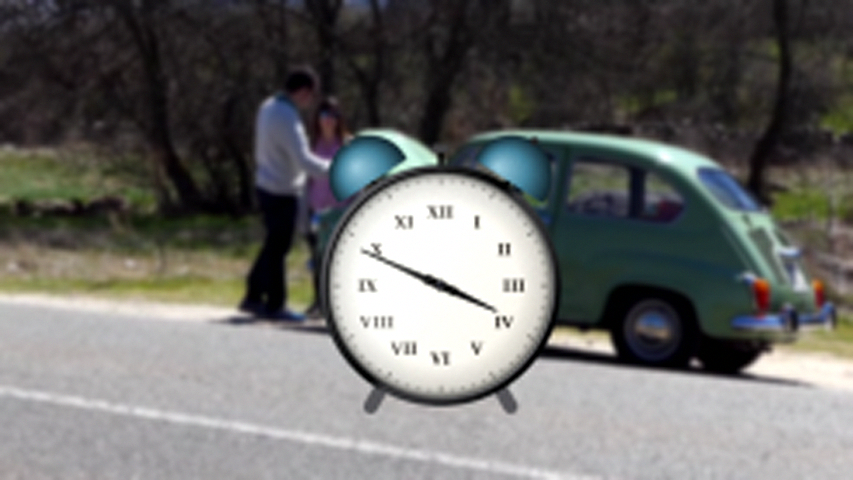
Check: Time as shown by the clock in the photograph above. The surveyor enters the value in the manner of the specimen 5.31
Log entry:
3.49
